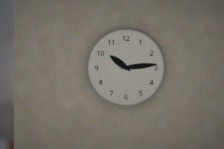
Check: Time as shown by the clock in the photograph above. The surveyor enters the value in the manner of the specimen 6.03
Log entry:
10.14
